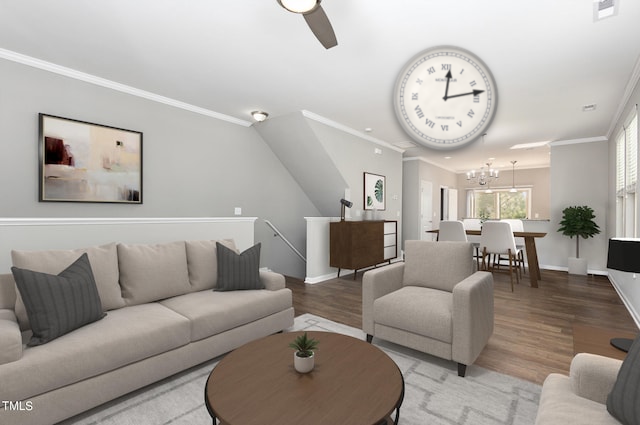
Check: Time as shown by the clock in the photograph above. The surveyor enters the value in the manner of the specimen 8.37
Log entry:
12.13
